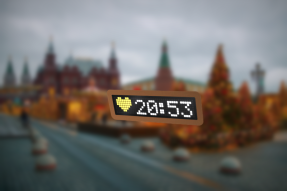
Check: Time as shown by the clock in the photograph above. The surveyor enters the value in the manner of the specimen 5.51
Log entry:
20.53
